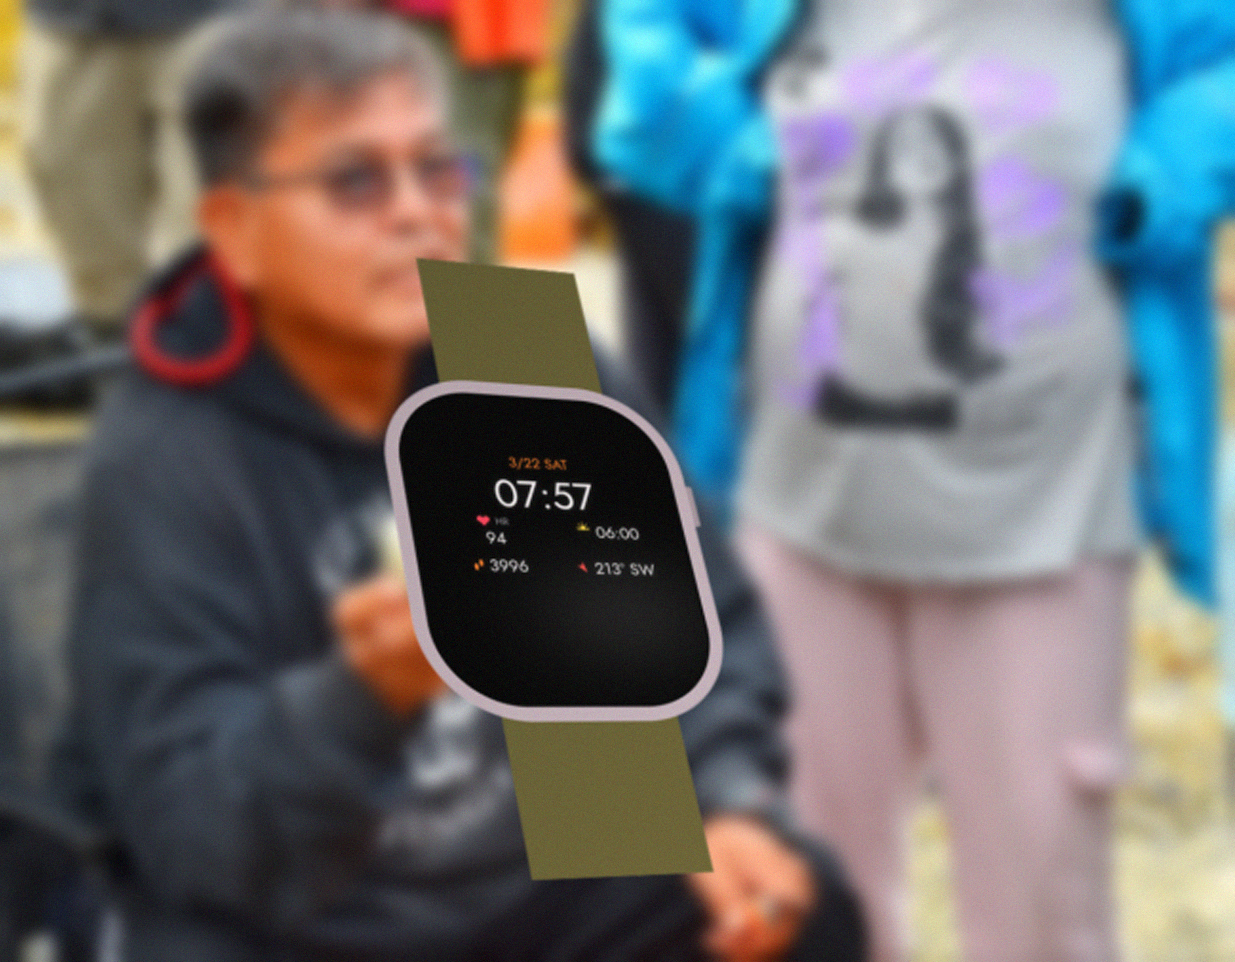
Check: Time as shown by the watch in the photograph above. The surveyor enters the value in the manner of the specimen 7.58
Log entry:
7.57
